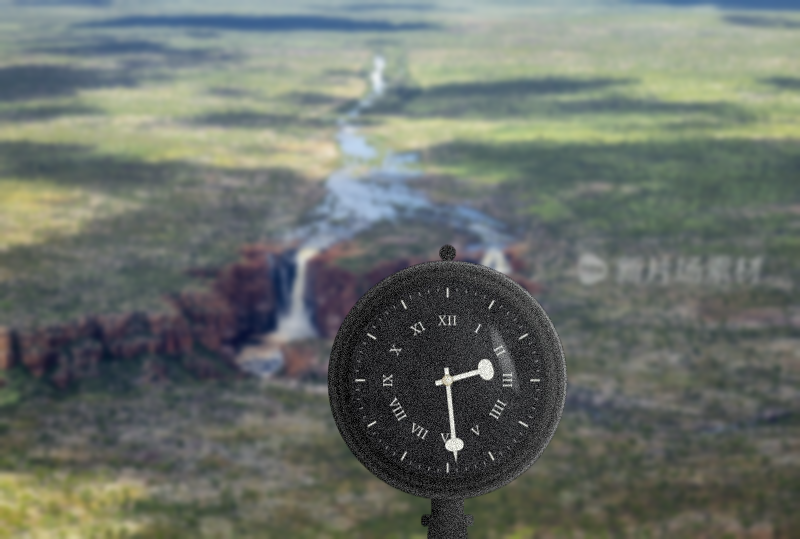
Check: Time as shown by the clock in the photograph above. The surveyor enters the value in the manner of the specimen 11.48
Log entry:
2.29
